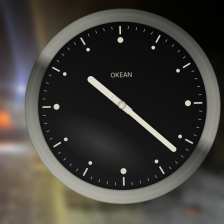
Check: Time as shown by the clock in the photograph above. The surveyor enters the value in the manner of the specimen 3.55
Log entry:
10.22
